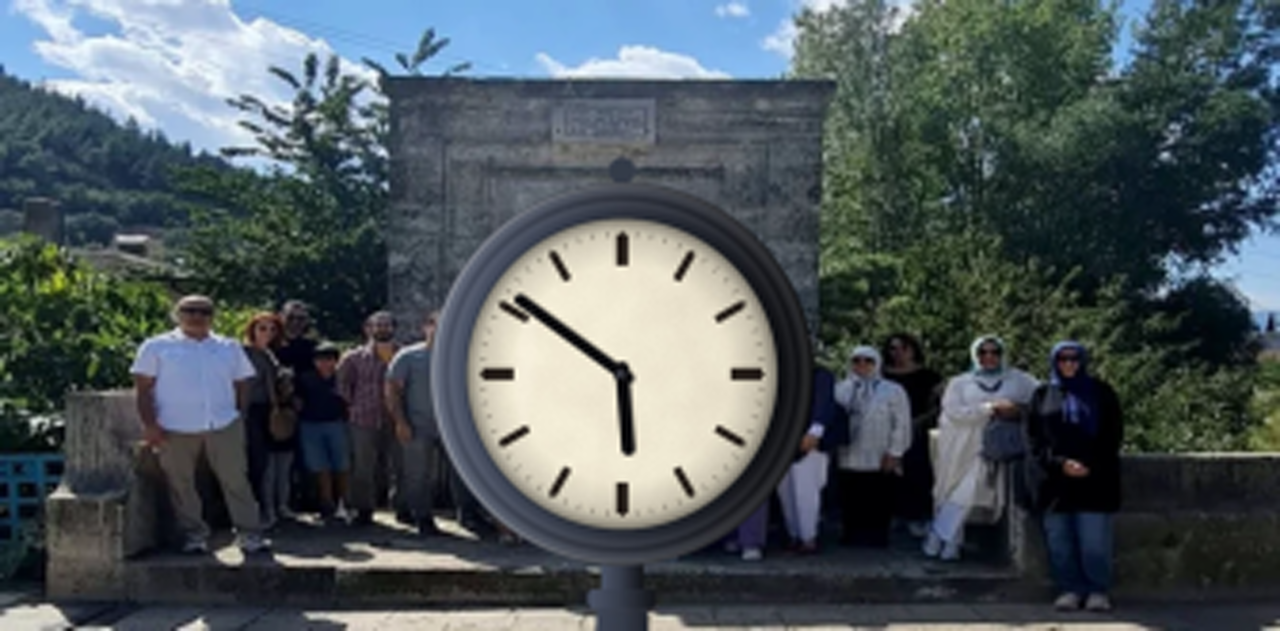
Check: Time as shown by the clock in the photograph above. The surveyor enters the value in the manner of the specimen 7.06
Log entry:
5.51
